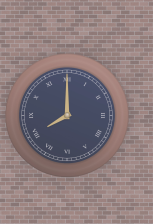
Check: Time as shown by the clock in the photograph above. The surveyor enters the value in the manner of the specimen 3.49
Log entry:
8.00
